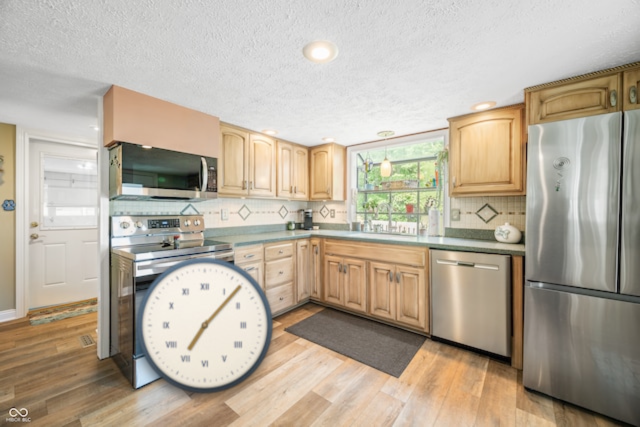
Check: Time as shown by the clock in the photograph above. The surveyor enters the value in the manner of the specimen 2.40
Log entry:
7.07
